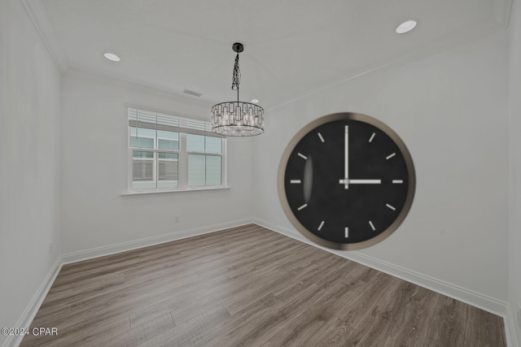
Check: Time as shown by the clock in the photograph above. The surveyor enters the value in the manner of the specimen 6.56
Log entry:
3.00
